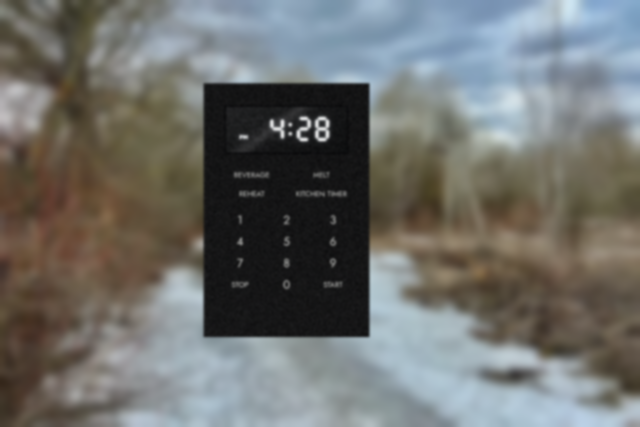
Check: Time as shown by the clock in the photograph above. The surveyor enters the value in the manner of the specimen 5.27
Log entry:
4.28
